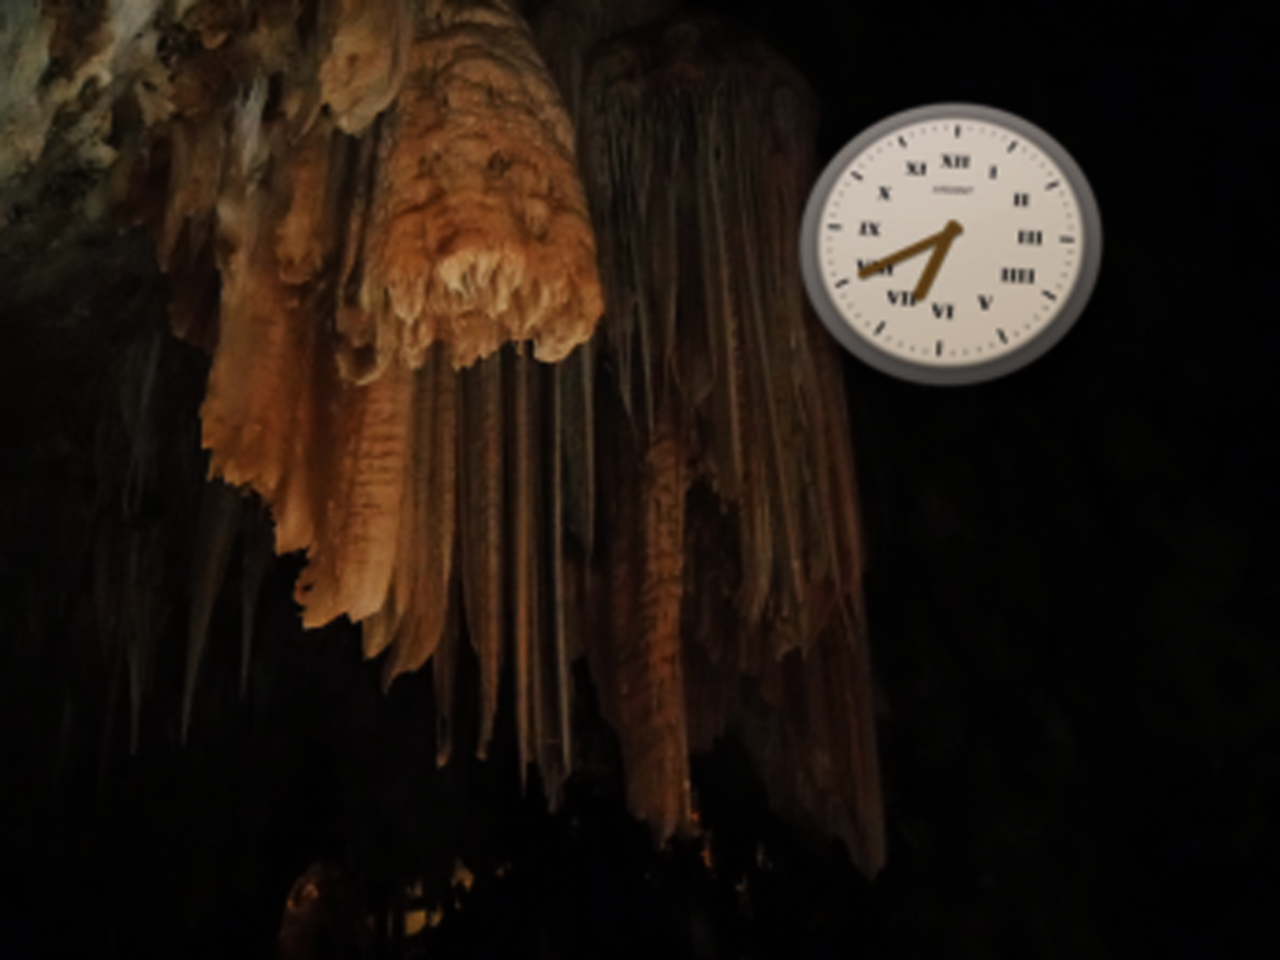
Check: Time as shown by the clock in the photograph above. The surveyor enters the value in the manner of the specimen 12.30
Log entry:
6.40
